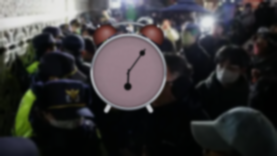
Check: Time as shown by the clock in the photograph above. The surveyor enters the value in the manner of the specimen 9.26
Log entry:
6.06
